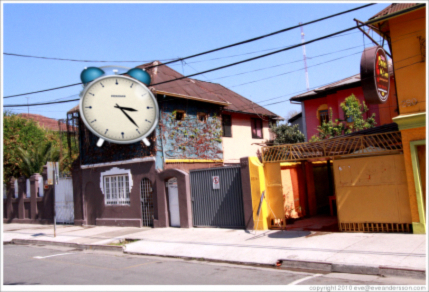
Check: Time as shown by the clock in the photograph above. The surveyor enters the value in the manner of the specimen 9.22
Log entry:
3.24
